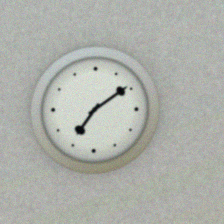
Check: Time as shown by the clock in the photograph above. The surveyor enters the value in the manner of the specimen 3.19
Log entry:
7.09
